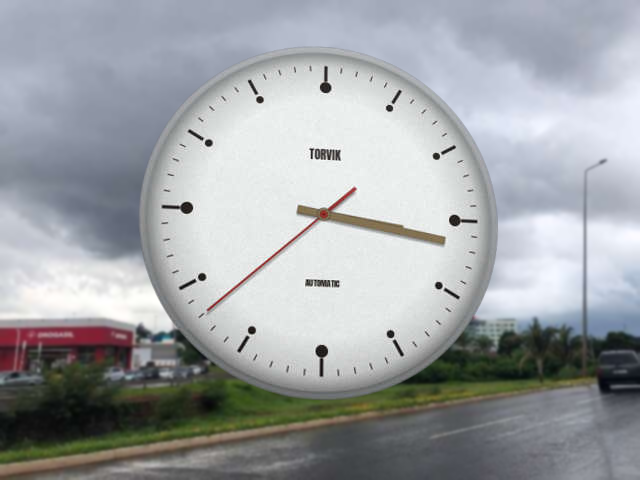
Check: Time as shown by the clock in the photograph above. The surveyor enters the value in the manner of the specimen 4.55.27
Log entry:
3.16.38
